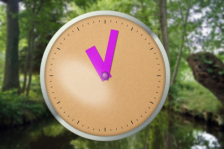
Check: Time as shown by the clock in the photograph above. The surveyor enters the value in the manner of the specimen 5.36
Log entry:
11.02
